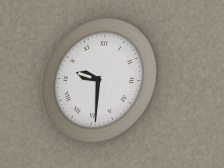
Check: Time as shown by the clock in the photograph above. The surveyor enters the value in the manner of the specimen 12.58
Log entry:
9.29
